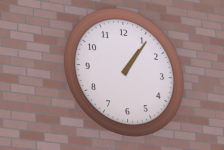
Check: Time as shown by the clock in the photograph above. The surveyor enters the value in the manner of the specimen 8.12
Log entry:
1.06
